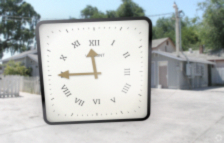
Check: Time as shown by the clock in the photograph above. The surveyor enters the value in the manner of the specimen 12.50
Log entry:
11.45
